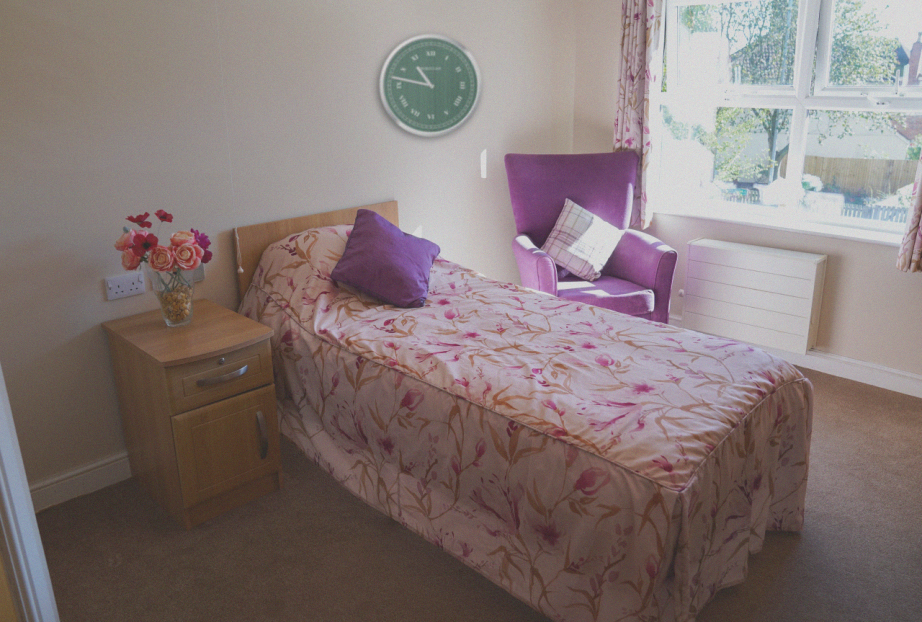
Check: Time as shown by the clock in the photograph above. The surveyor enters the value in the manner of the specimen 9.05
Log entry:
10.47
